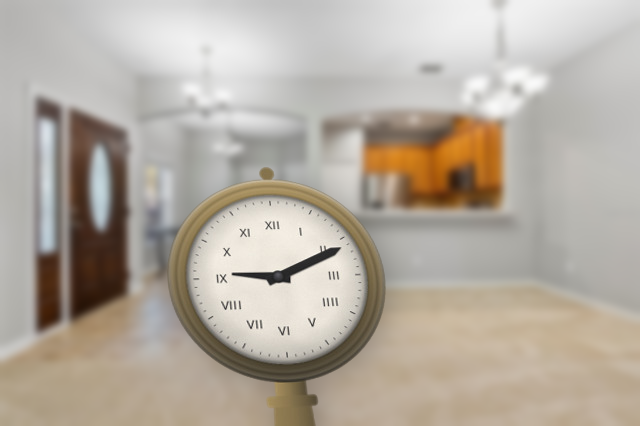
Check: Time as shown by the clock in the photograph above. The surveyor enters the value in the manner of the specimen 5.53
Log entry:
9.11
